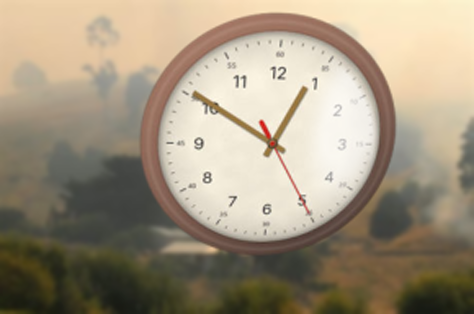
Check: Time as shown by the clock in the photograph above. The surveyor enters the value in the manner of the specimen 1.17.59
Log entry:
12.50.25
